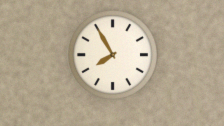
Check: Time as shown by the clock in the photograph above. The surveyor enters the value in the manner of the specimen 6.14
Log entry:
7.55
